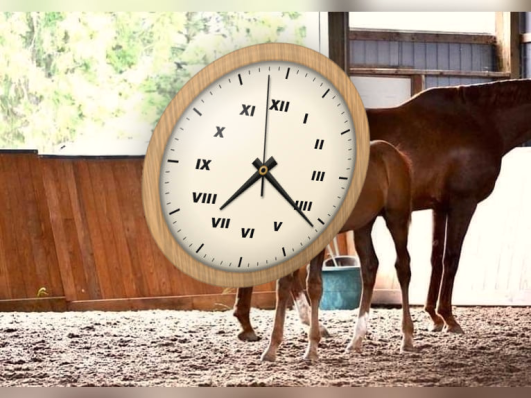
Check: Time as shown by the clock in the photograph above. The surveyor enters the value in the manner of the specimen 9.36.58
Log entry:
7.20.58
